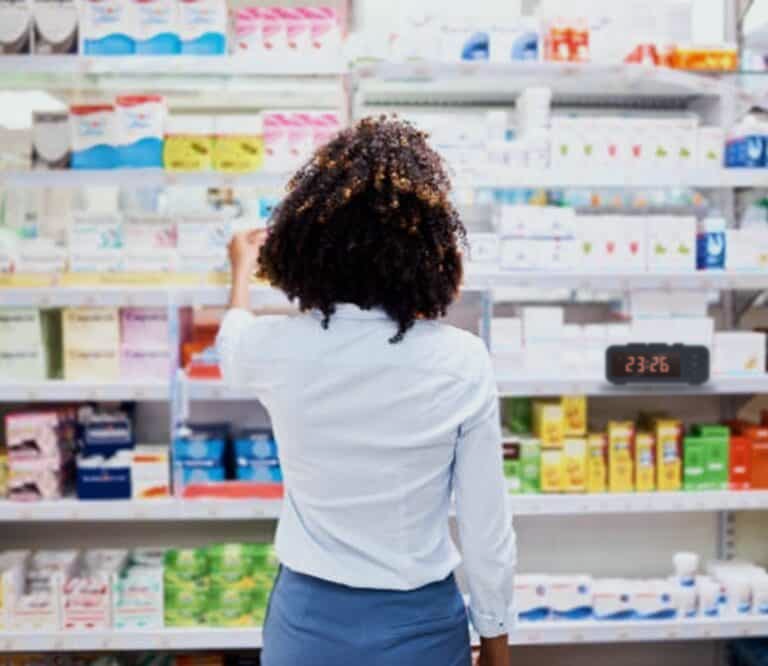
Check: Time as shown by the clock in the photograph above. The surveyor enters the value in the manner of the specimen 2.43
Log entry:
23.26
